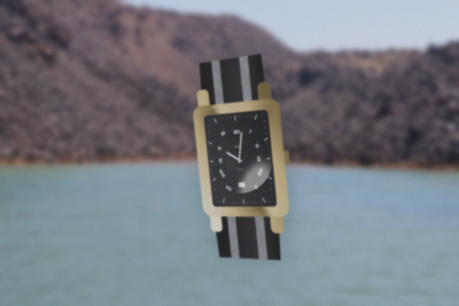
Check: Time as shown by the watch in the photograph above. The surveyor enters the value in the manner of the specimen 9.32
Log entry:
10.02
